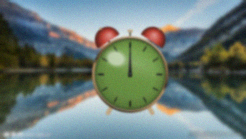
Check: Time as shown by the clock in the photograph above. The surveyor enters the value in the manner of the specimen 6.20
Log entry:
12.00
